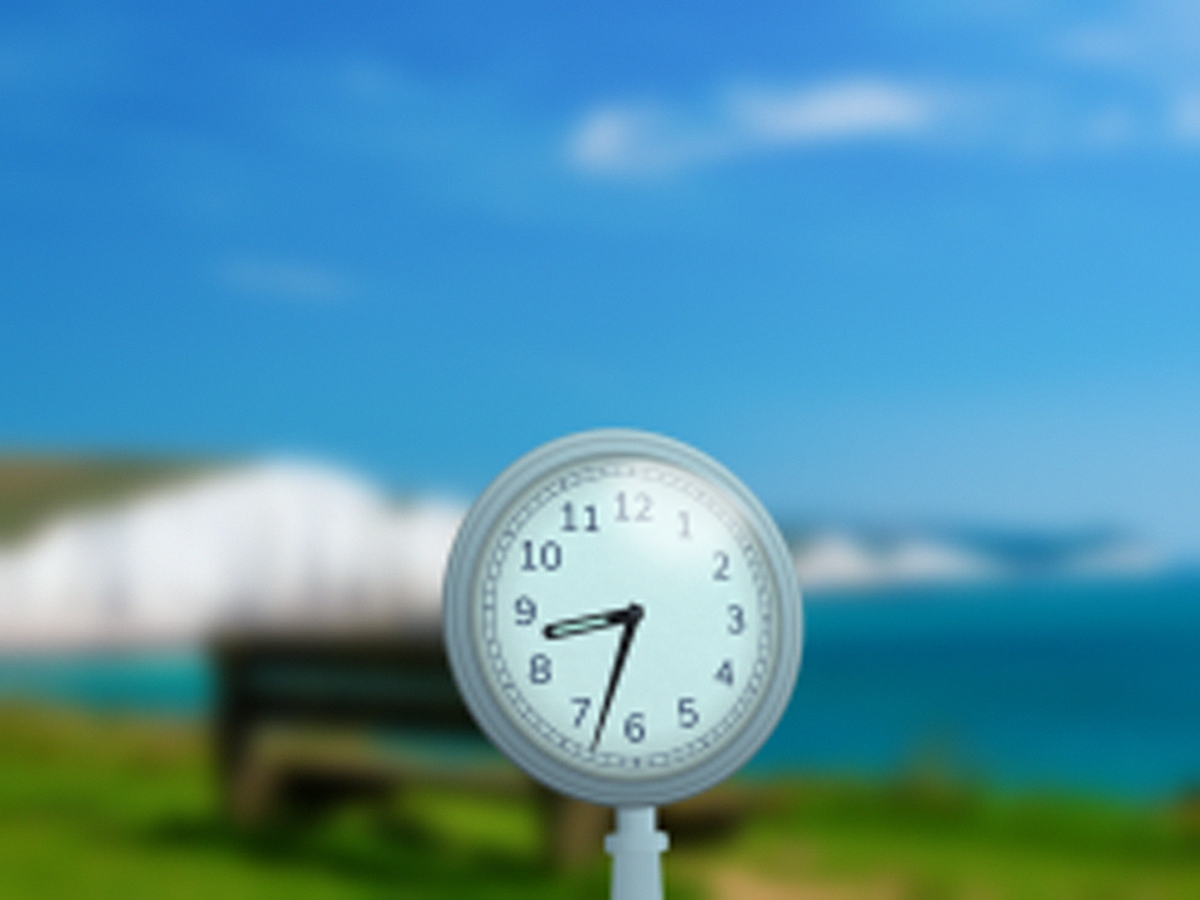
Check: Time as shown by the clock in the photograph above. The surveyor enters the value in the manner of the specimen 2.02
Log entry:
8.33
